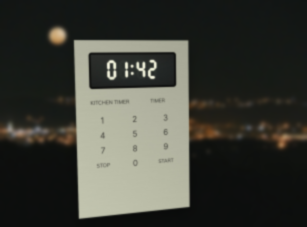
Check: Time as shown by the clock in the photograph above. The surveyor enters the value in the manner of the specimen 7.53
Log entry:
1.42
